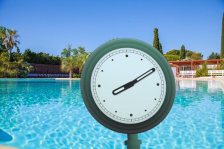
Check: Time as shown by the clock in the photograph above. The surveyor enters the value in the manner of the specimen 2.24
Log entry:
8.10
